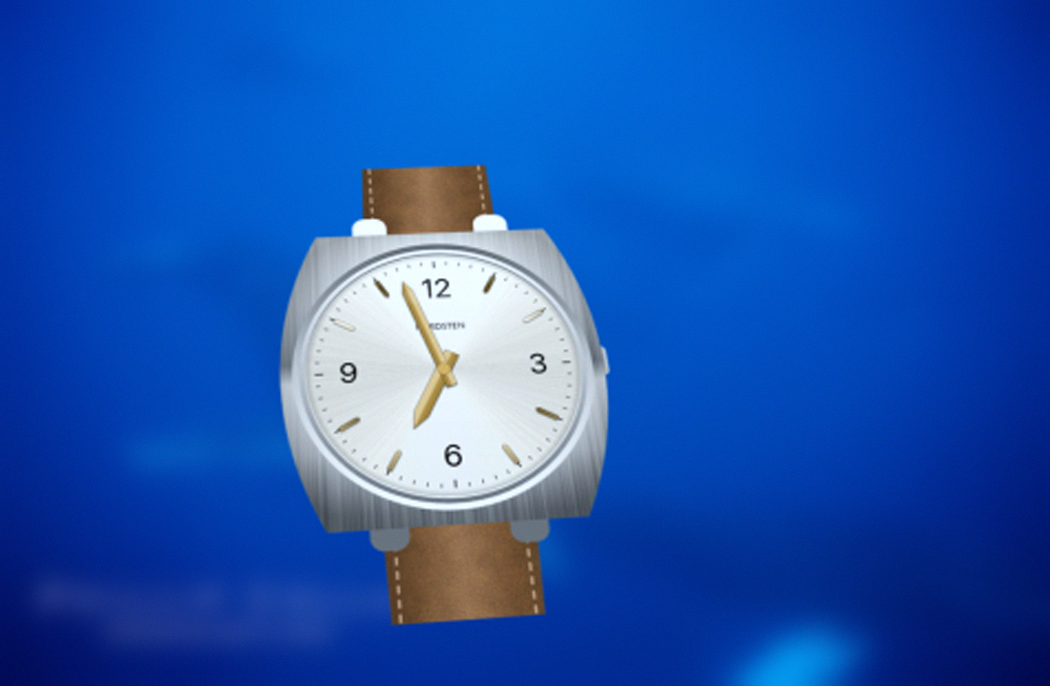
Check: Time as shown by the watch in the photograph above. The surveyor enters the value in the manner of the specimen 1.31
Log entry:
6.57
